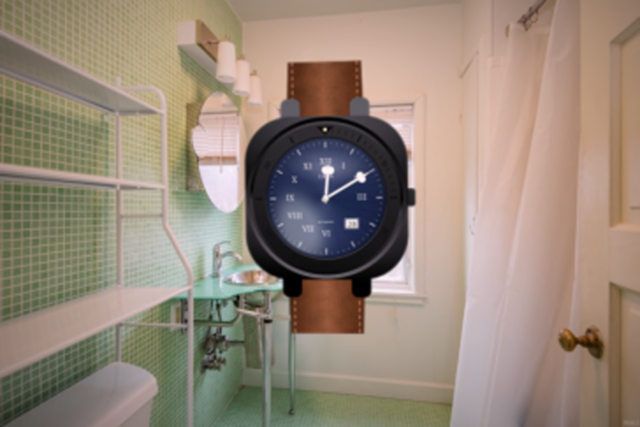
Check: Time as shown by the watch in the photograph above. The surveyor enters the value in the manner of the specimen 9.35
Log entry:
12.10
